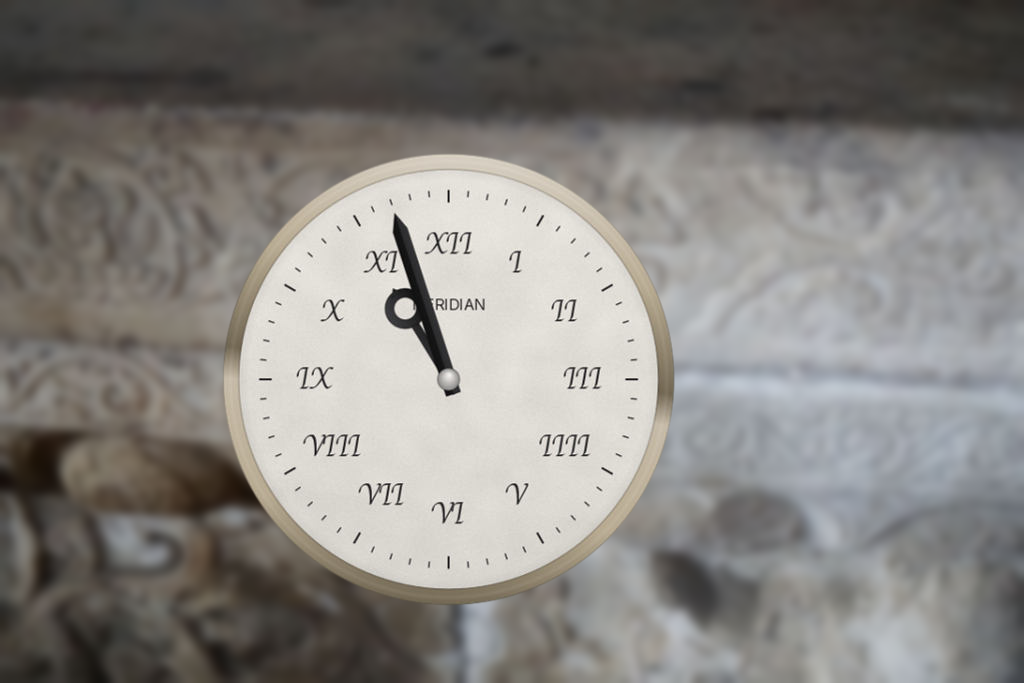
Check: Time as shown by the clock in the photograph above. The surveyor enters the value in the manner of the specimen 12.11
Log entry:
10.57
